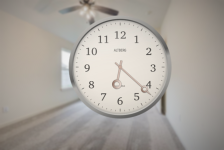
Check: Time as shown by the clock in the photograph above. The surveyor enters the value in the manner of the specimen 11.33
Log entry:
6.22
